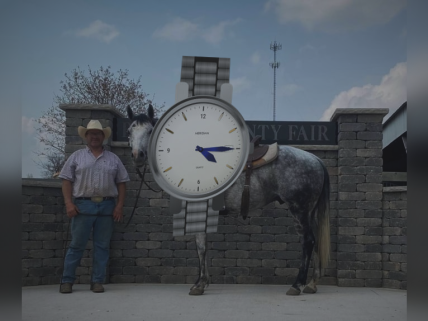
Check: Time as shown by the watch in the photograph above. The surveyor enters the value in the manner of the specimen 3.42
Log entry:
4.15
